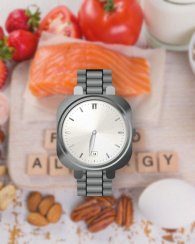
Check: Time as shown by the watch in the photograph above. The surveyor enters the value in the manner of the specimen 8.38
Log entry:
6.32
